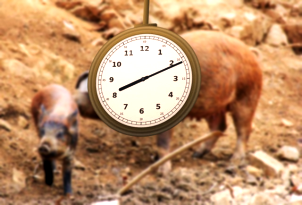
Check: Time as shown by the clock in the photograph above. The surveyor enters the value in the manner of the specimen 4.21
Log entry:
8.11
